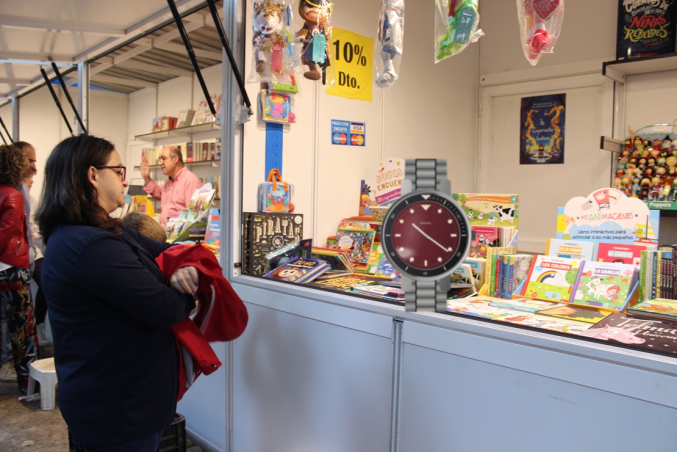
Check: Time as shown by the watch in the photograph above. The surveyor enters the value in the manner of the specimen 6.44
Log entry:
10.21
